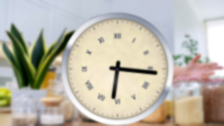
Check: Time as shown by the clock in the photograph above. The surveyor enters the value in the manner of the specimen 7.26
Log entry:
6.16
